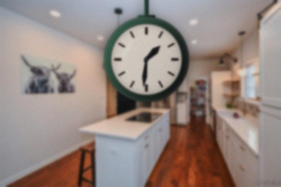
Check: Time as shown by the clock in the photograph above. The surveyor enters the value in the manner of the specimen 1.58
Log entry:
1.31
